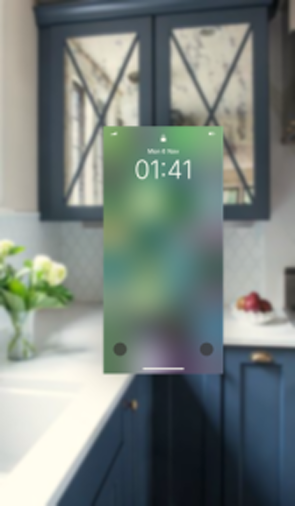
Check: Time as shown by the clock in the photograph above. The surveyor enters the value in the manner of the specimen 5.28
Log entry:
1.41
